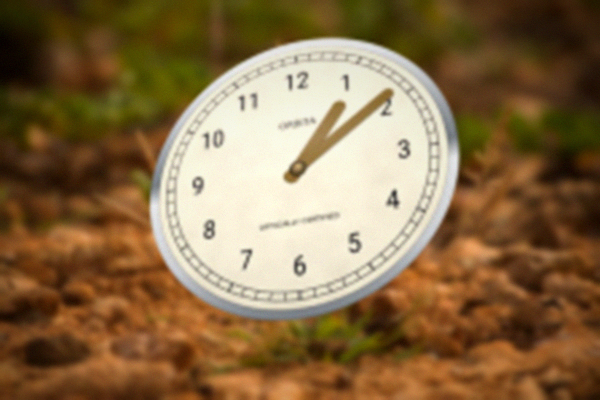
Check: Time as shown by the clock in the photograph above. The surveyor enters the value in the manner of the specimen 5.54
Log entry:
1.09
